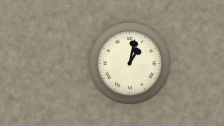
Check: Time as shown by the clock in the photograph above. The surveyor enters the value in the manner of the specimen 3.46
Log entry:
1.02
